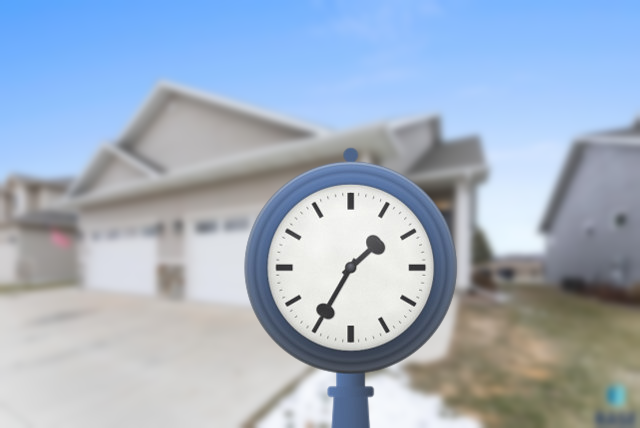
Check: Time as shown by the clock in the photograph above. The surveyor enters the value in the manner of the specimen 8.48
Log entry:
1.35
